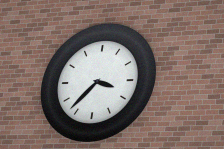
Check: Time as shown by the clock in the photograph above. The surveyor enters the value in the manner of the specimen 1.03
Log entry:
3.37
